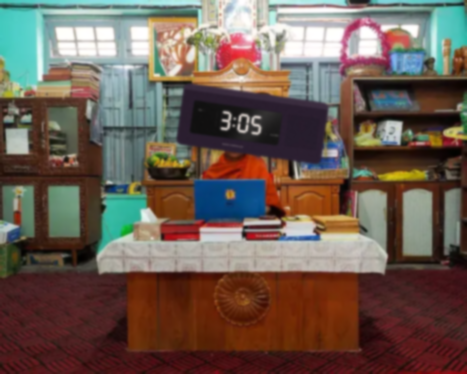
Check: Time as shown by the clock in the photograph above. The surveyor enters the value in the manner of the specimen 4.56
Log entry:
3.05
